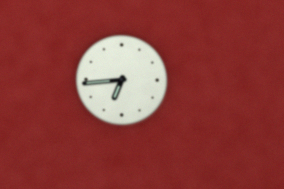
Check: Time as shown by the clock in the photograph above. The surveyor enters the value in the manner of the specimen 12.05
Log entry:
6.44
